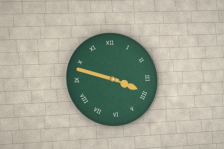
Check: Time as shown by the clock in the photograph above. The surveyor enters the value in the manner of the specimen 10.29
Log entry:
3.48
